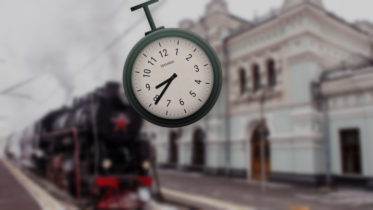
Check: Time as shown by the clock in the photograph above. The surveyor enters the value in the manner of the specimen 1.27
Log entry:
8.39
